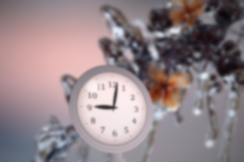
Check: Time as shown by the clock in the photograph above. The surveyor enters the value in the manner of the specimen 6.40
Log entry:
9.02
